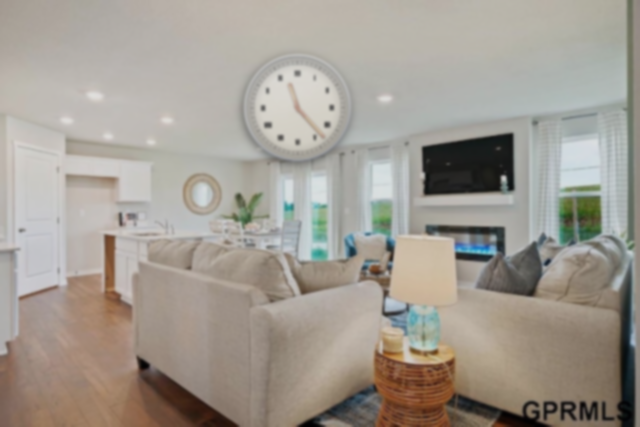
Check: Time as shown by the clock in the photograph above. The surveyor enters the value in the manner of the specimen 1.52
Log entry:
11.23
